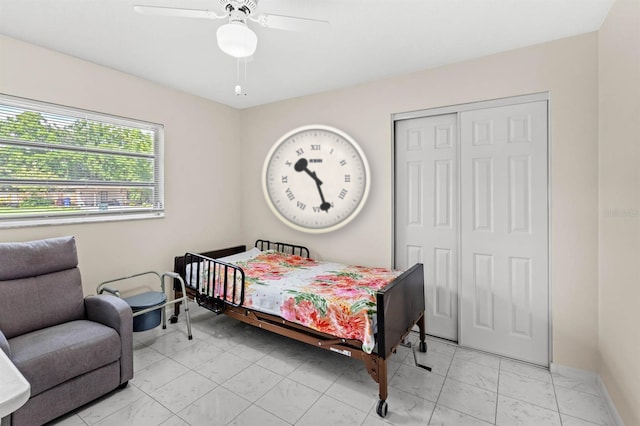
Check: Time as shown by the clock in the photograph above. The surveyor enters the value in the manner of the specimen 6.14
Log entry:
10.27
